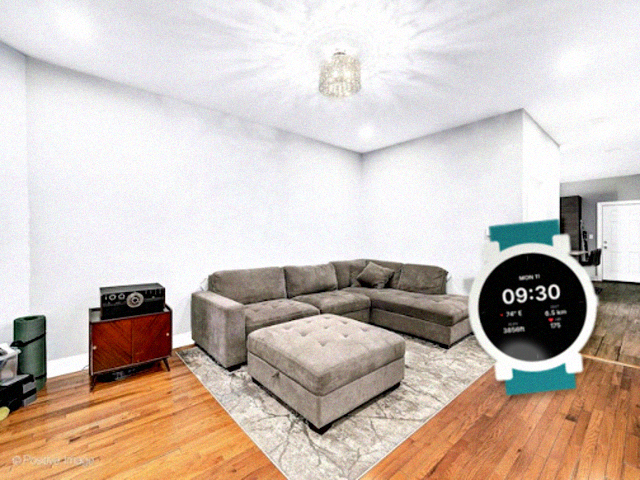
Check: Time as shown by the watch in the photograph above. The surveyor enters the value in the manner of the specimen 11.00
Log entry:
9.30
